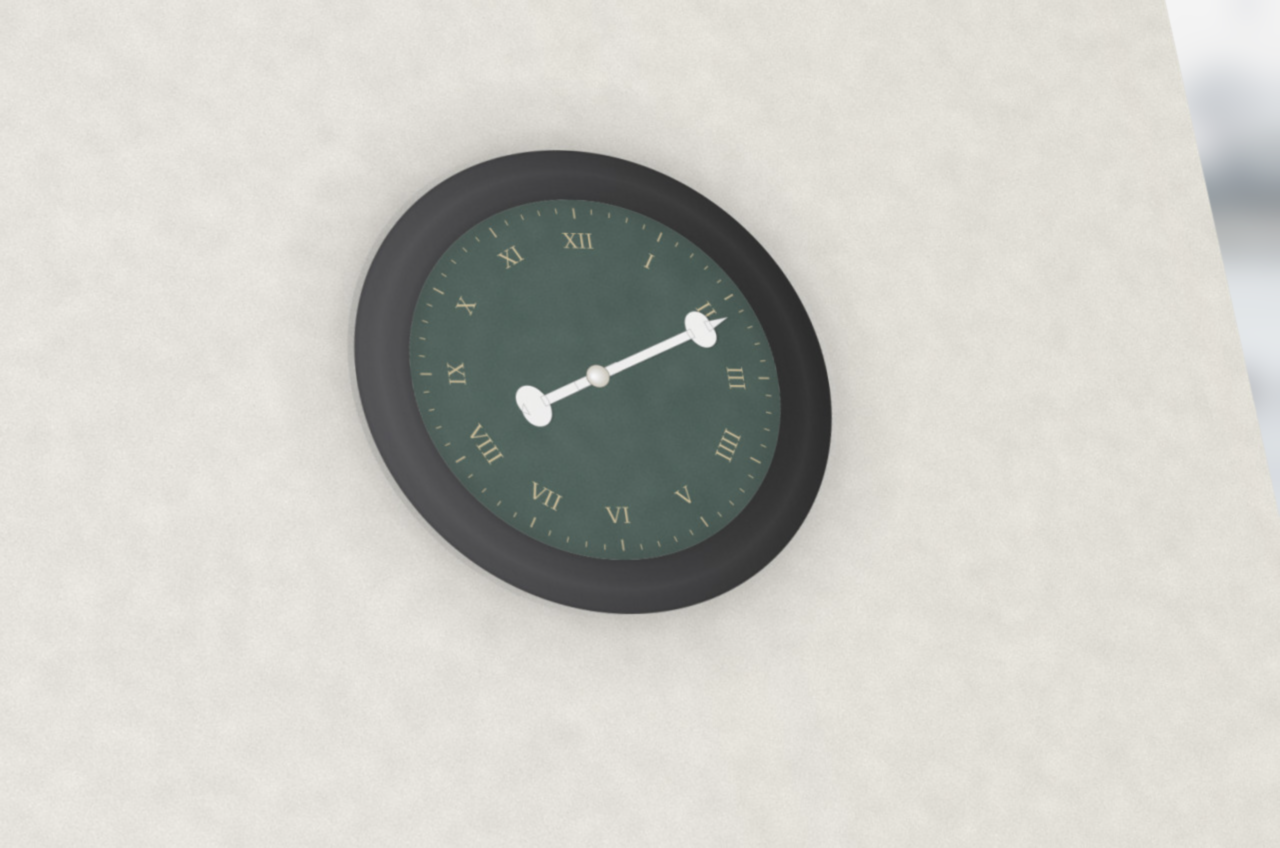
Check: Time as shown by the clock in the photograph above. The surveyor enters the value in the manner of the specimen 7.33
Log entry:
8.11
